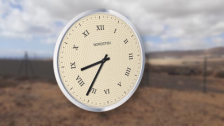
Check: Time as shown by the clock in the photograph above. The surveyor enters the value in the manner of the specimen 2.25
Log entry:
8.36
